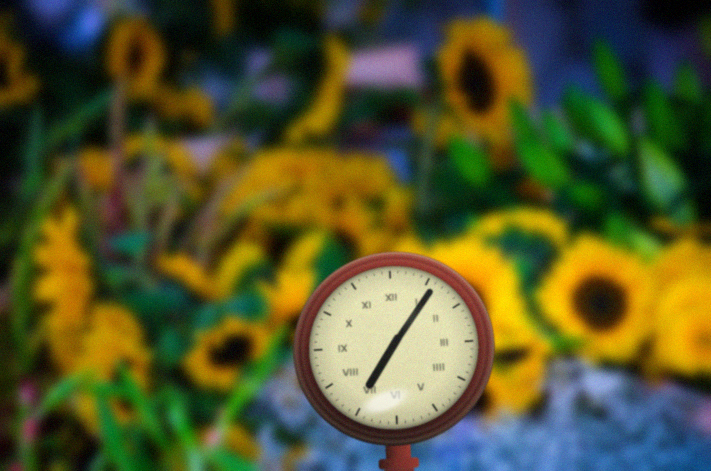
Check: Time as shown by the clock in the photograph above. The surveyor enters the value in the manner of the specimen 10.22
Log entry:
7.06
